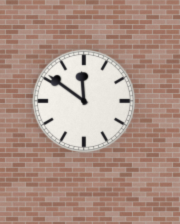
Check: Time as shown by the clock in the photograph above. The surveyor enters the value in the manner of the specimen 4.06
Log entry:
11.51
